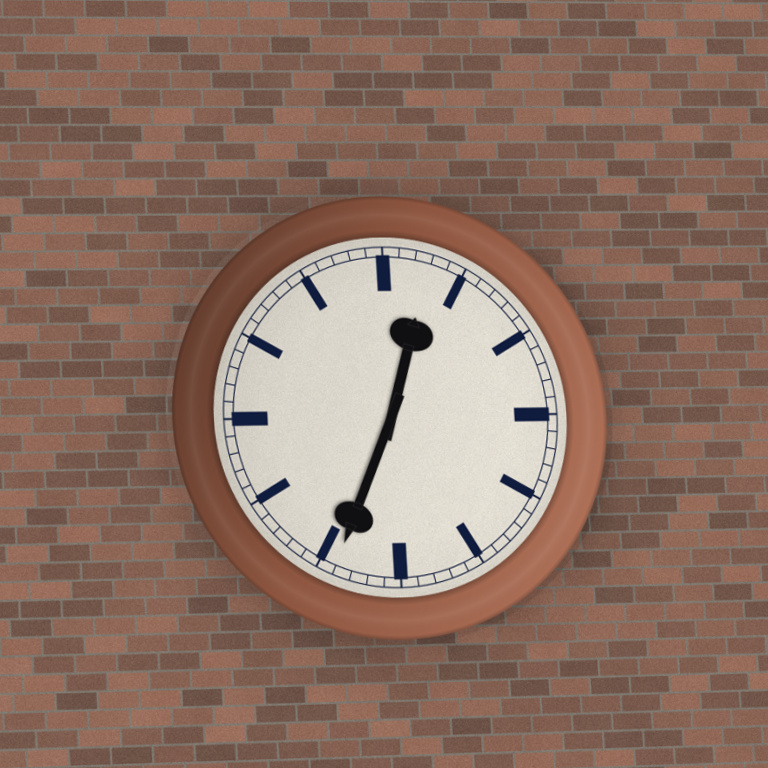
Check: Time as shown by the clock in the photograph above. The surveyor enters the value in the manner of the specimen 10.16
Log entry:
12.34
